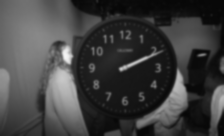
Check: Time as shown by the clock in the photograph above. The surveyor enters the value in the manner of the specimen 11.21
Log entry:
2.11
